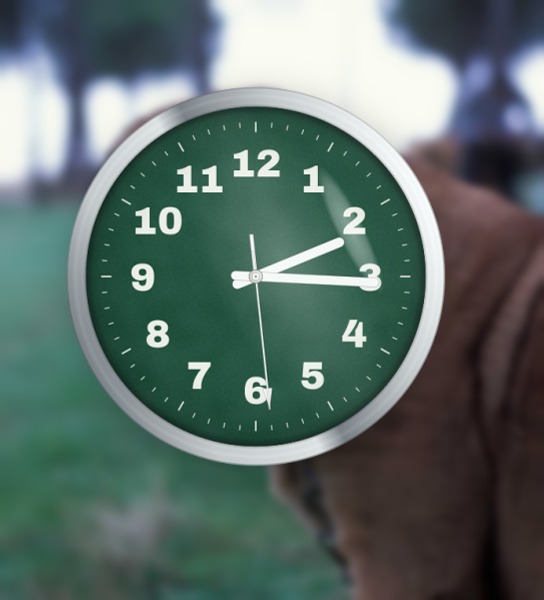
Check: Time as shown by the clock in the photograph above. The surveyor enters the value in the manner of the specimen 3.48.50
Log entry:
2.15.29
